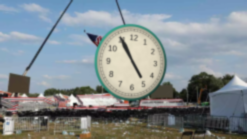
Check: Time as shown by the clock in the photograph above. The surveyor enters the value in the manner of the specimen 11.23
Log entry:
4.55
